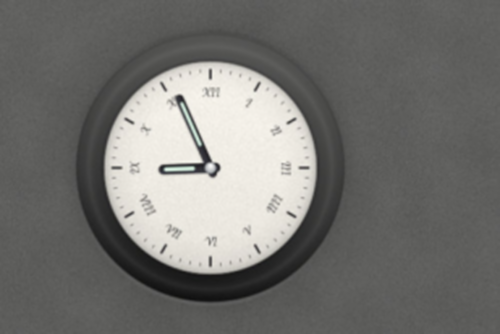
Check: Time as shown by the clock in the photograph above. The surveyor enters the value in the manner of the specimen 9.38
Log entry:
8.56
